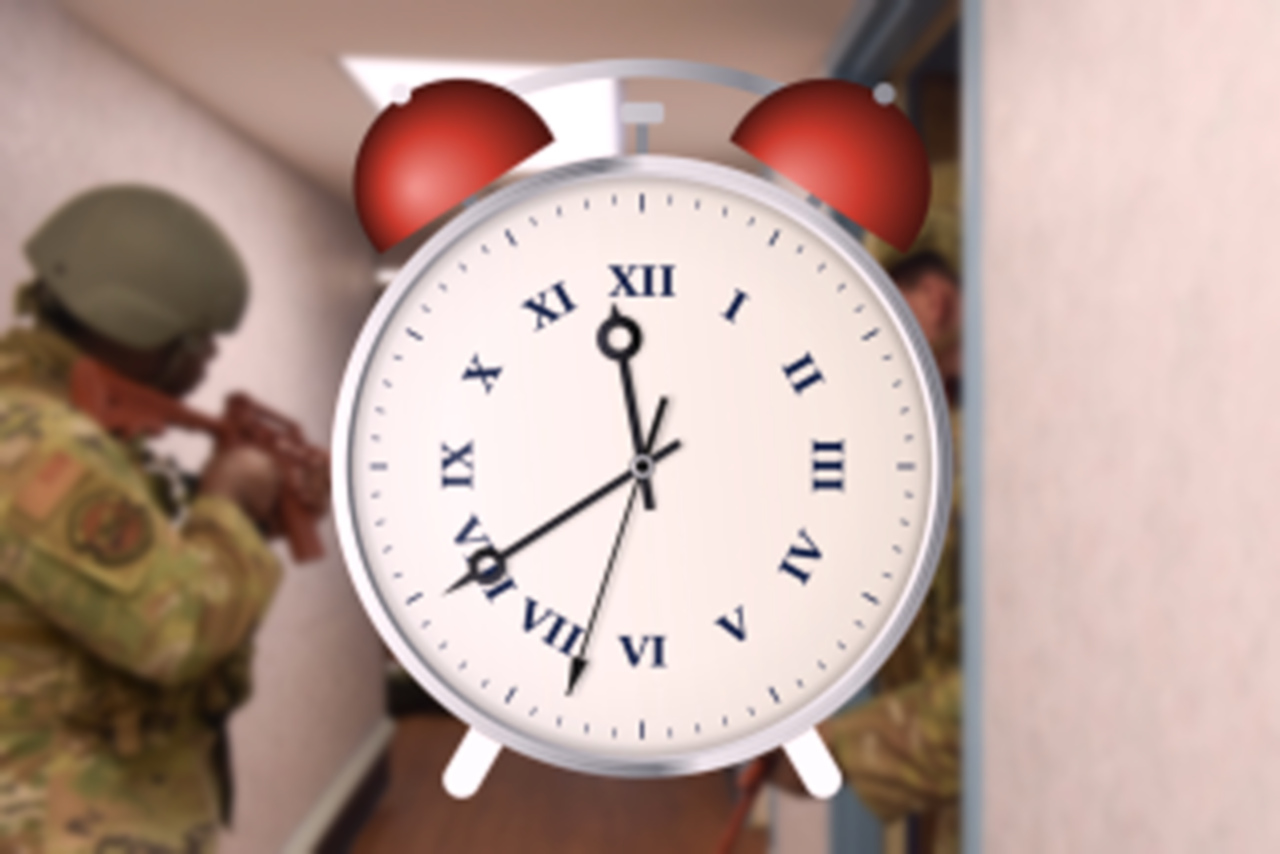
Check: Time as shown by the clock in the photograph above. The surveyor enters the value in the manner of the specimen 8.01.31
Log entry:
11.39.33
